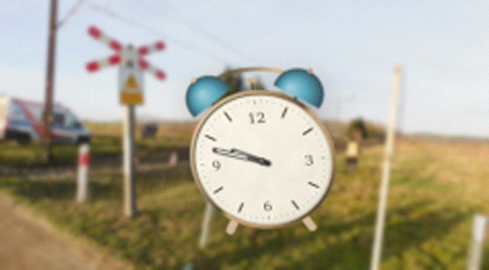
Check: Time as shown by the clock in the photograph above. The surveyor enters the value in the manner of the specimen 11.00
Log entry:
9.48
